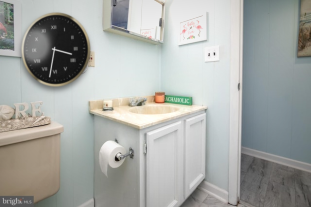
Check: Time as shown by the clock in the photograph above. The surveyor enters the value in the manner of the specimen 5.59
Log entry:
3.32
